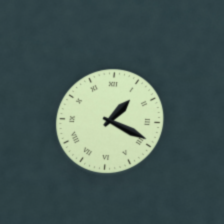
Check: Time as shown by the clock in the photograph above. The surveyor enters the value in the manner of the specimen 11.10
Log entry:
1.19
